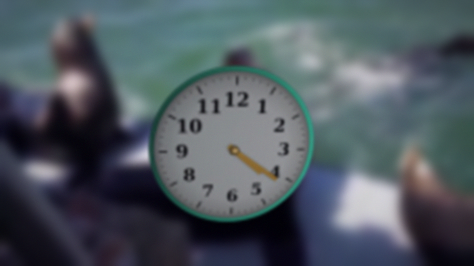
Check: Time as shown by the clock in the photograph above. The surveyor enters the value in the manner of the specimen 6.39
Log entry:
4.21
